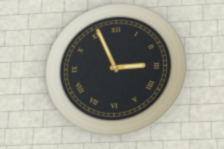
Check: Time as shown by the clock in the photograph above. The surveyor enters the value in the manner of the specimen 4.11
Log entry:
2.56
